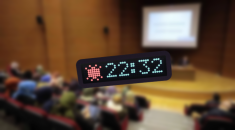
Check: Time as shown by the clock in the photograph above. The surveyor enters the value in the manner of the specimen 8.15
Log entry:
22.32
